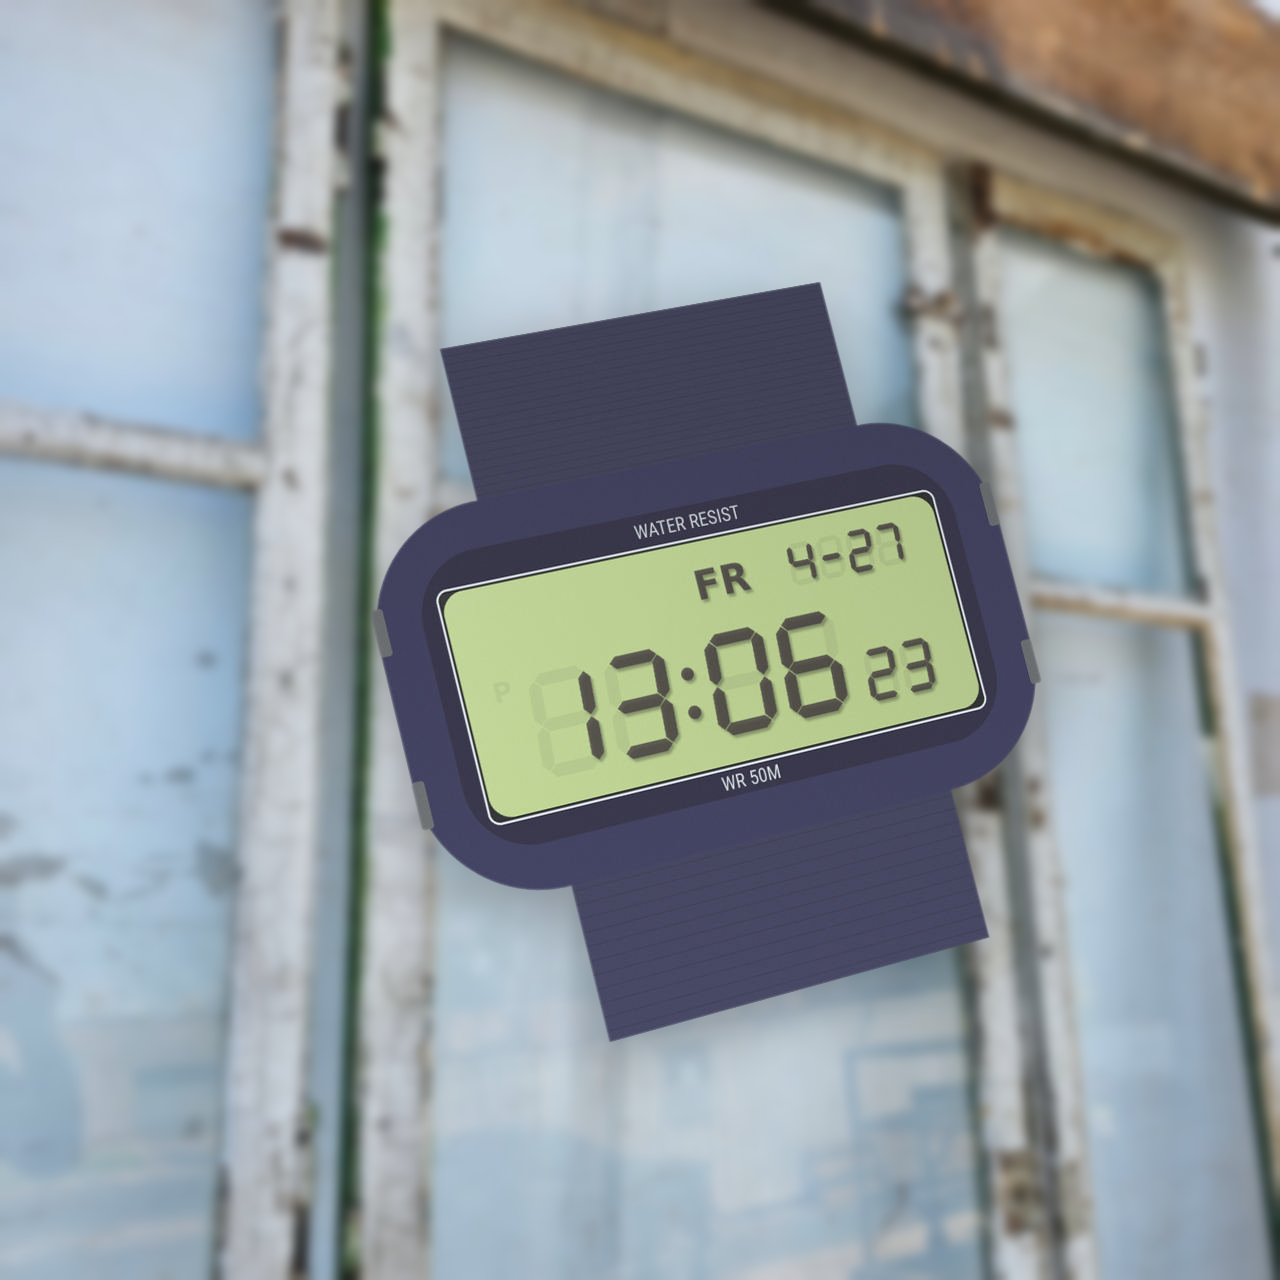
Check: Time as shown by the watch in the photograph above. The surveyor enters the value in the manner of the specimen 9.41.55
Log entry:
13.06.23
